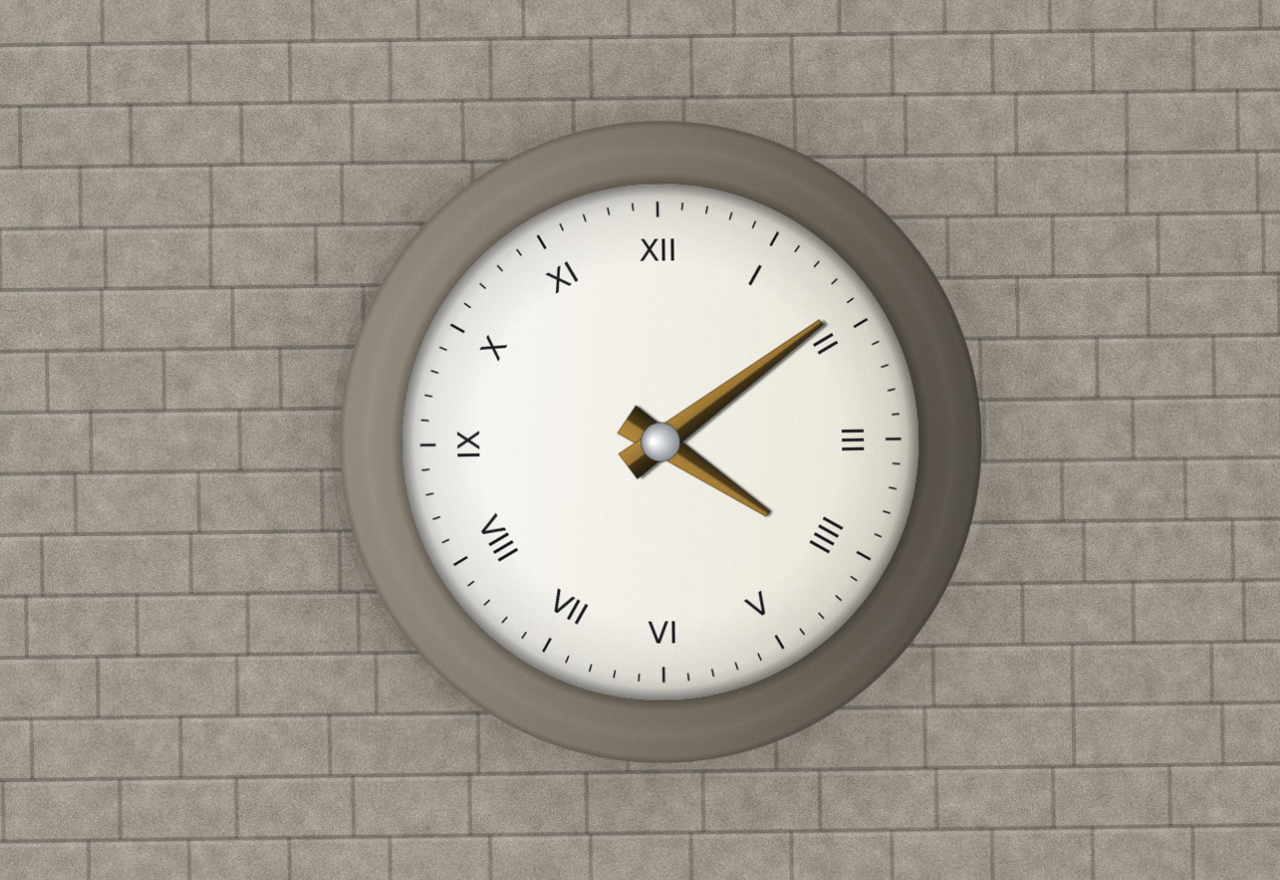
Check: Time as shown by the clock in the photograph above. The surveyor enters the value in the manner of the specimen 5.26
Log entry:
4.09
